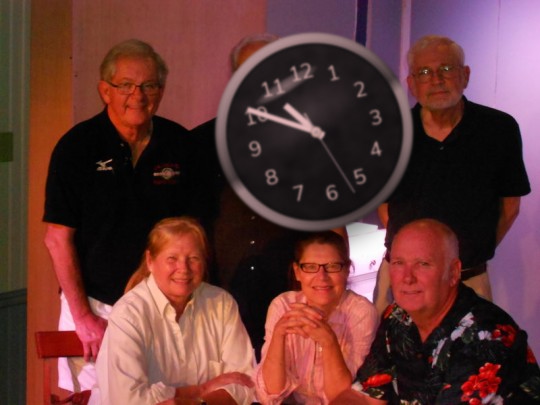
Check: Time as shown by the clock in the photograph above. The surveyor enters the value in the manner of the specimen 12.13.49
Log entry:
10.50.27
